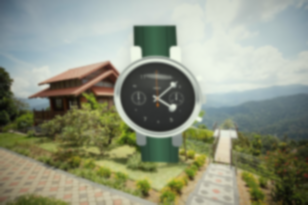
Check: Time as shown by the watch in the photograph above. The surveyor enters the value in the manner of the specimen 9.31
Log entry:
4.08
